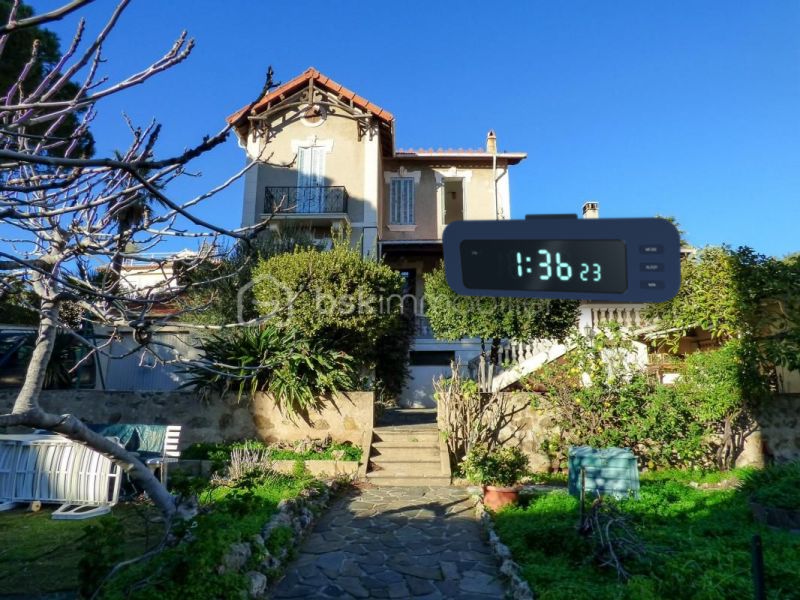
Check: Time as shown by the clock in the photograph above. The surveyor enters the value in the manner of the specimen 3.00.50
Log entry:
1.36.23
